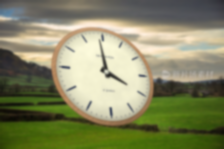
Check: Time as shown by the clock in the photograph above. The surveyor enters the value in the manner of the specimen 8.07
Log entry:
3.59
